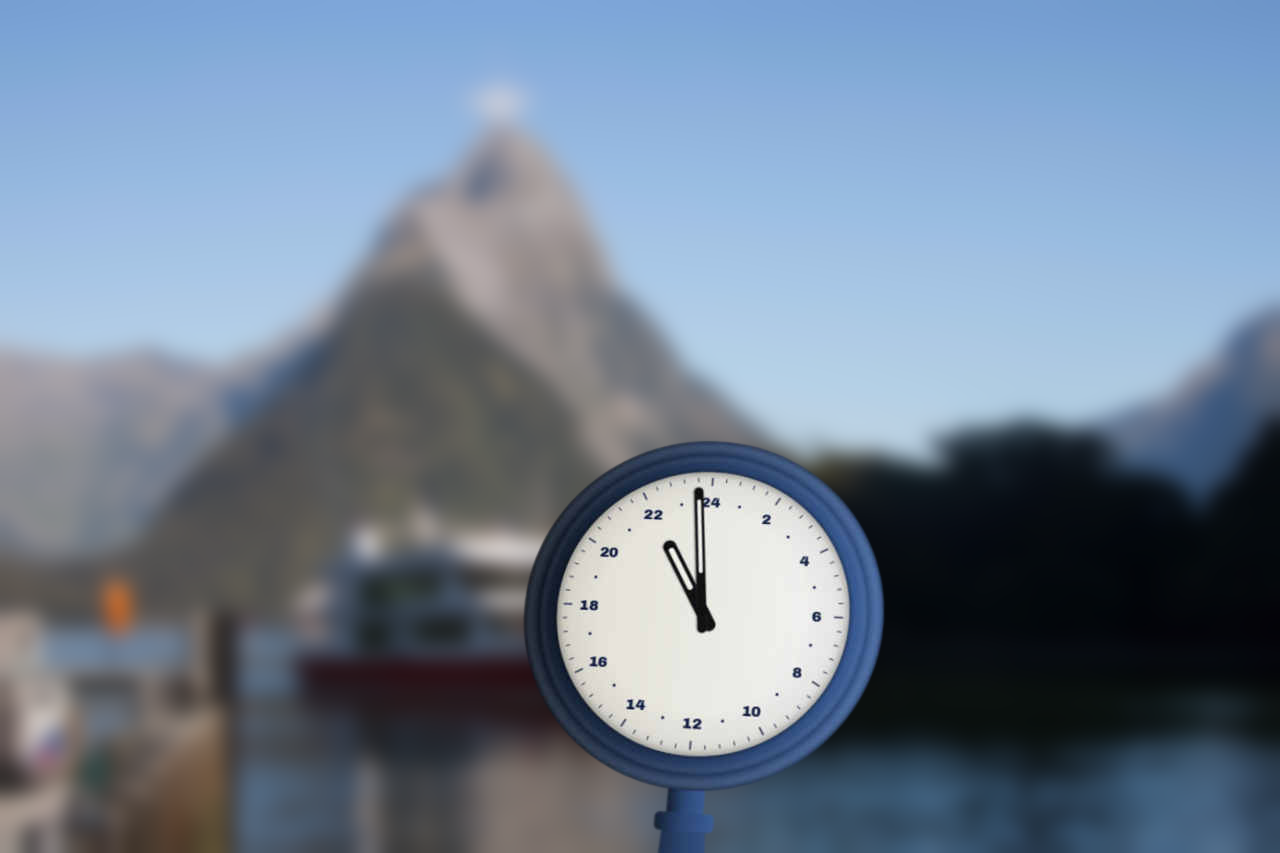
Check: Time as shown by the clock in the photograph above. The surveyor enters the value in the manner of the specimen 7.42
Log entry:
21.59
